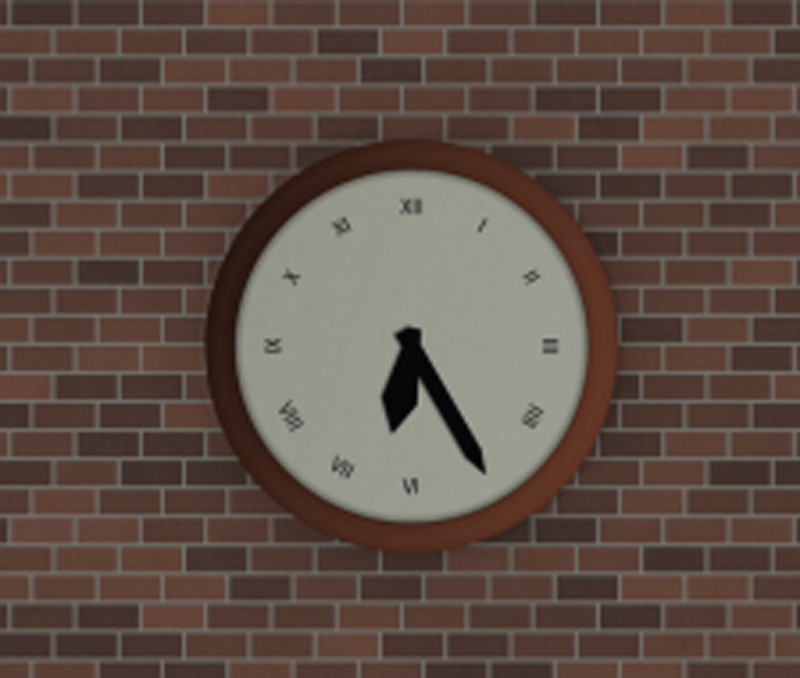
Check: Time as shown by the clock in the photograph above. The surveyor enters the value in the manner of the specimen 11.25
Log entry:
6.25
